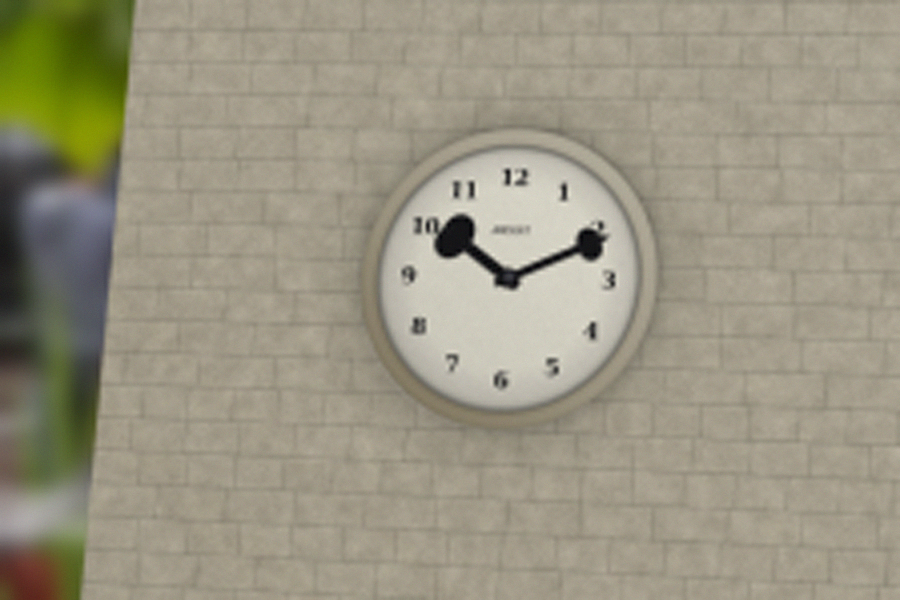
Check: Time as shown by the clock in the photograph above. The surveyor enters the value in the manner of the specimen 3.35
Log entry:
10.11
